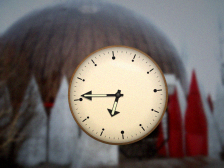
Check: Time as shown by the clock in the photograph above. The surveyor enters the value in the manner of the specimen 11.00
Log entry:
6.46
